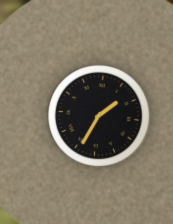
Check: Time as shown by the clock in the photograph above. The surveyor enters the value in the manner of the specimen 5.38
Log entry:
1.34
